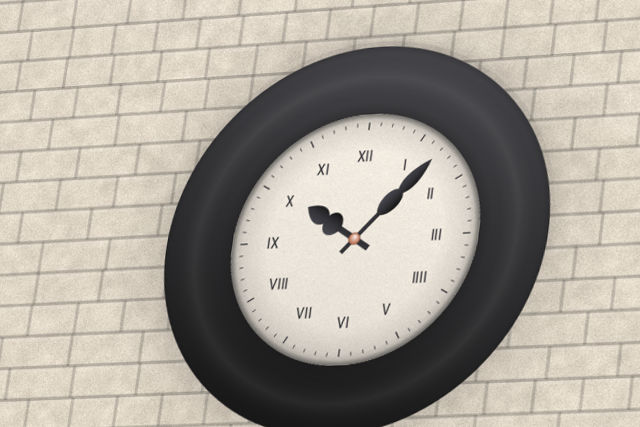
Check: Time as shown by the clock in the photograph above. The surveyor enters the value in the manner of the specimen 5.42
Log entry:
10.07
